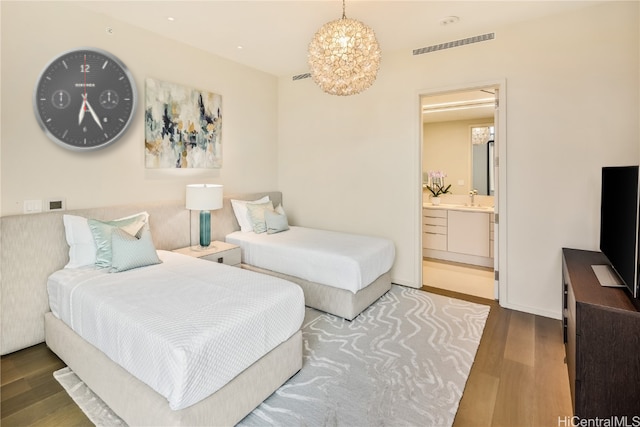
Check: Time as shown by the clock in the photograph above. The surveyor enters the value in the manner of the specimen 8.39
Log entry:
6.25
